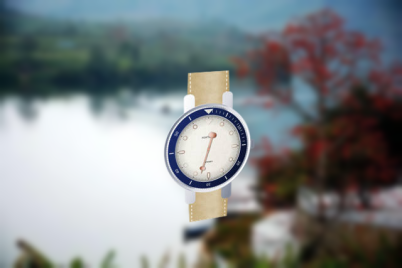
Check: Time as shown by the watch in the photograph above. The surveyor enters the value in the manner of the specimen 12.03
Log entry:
12.33
